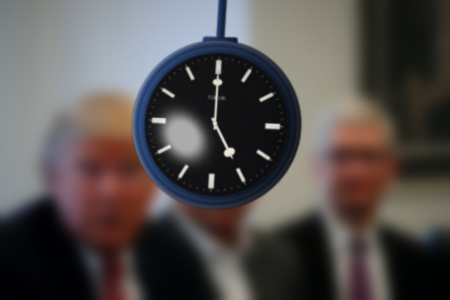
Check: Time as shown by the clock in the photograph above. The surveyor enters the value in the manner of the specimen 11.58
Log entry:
5.00
